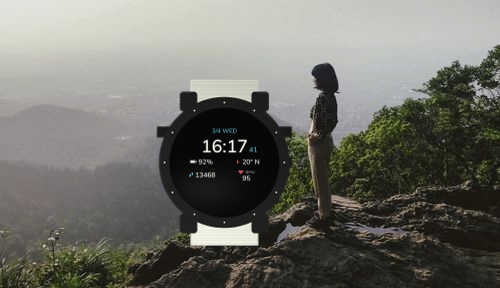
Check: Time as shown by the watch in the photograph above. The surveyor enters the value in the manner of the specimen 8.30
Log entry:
16.17
